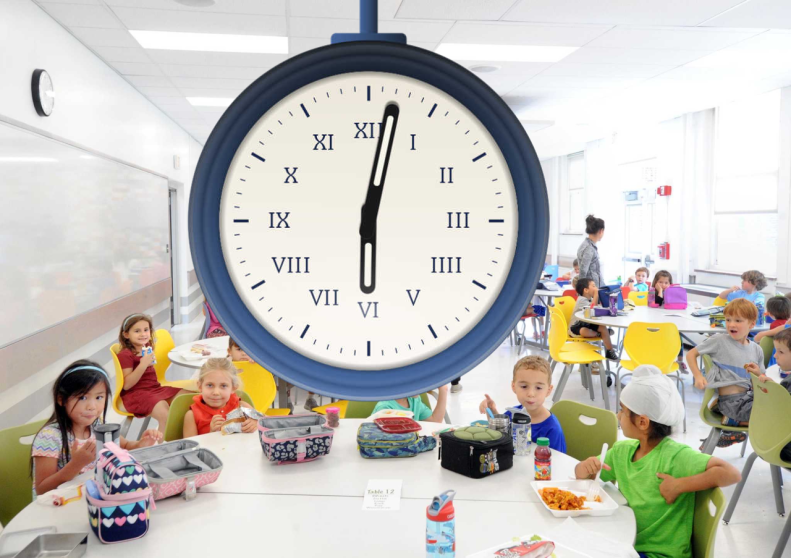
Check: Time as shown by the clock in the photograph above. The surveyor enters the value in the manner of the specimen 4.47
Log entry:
6.02
